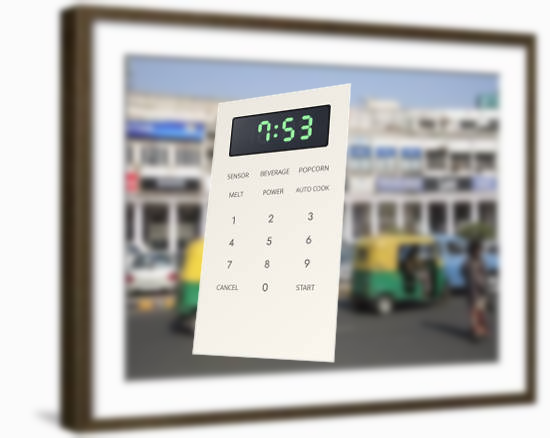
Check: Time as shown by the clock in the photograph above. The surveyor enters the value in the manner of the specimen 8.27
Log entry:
7.53
